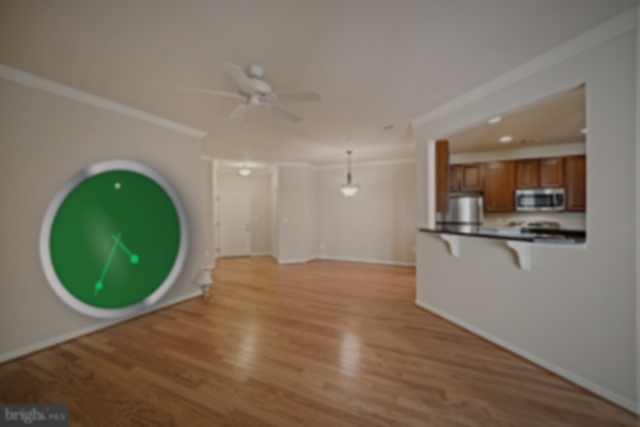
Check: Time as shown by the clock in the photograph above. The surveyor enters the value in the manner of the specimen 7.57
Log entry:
4.34
